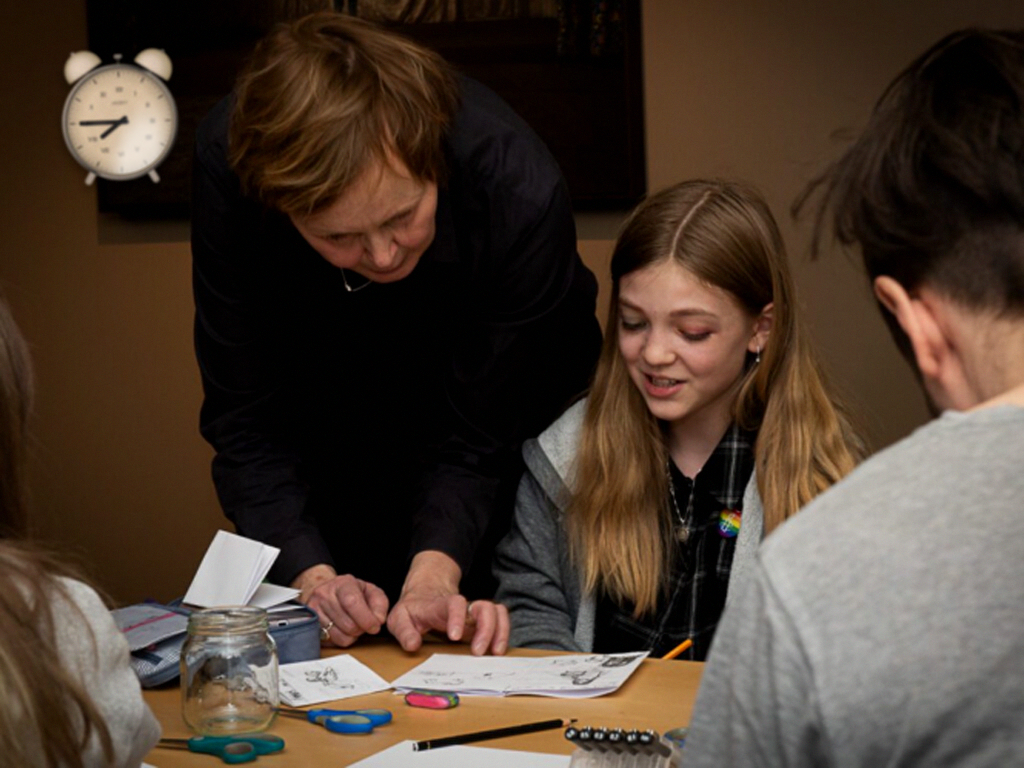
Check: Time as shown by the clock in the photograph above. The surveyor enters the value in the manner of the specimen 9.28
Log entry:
7.45
